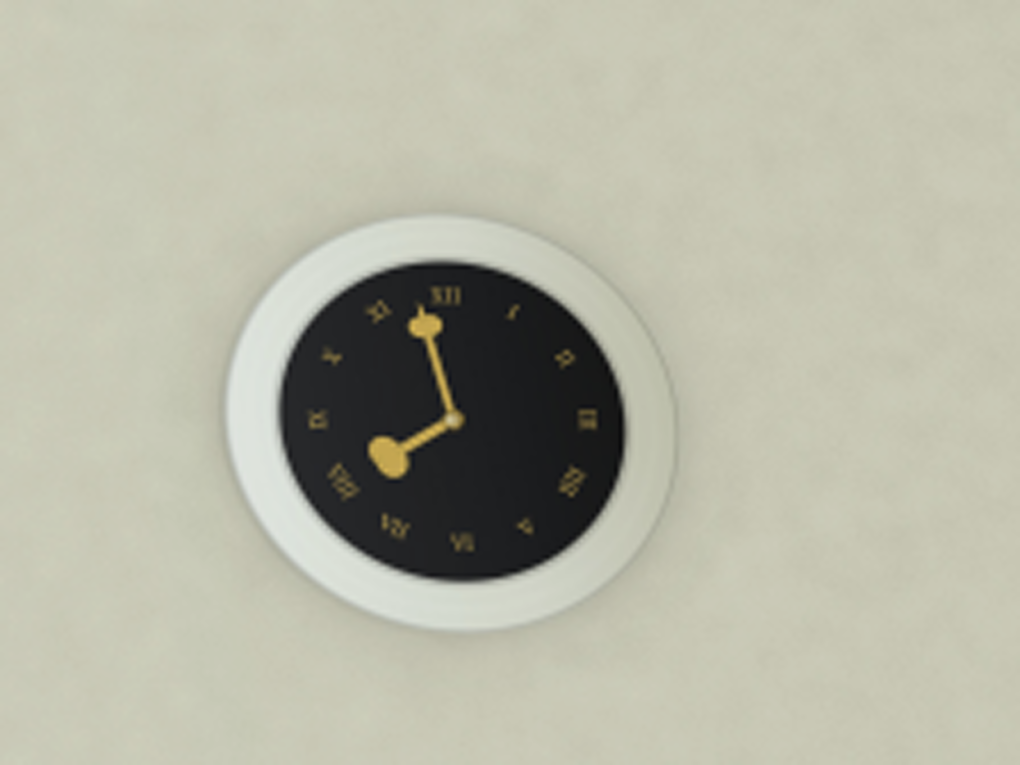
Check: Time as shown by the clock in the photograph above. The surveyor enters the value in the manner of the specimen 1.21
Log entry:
7.58
